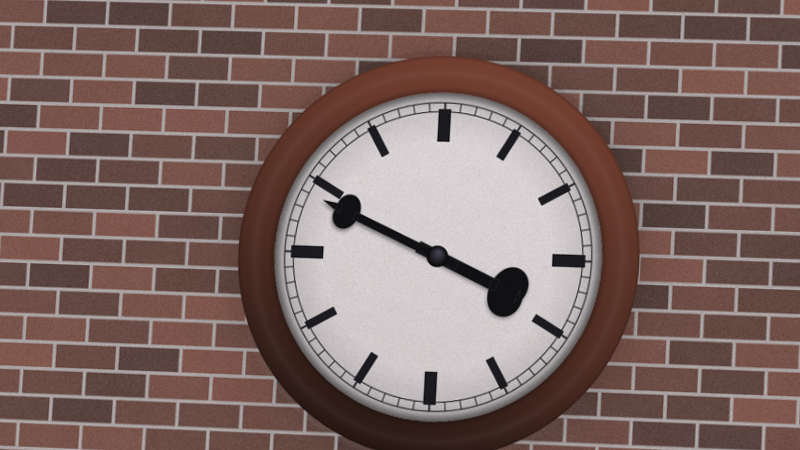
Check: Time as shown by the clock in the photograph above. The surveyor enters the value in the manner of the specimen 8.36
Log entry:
3.49
